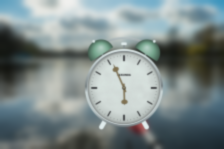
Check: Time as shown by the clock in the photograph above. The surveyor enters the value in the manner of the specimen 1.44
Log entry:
5.56
